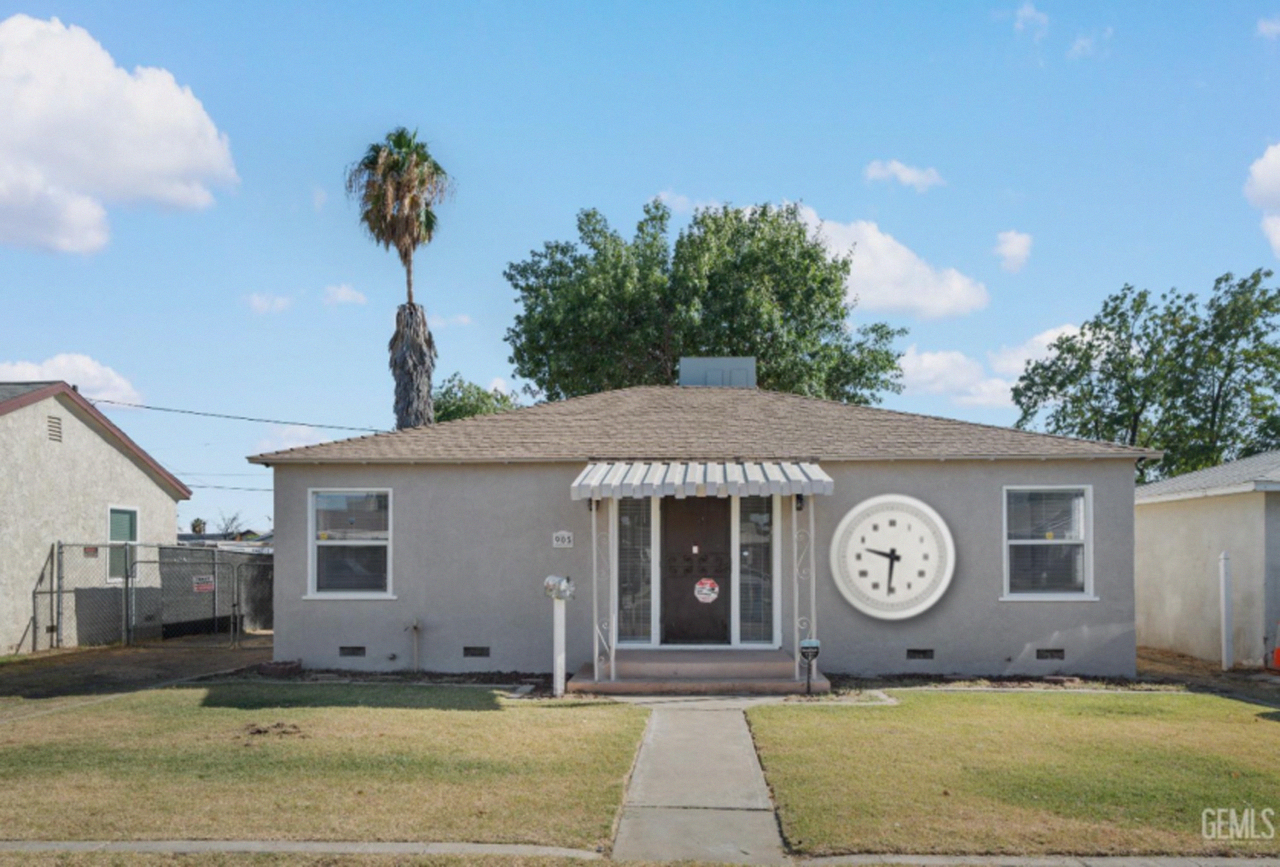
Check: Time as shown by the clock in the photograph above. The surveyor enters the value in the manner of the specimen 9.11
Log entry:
9.31
